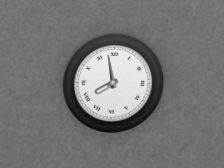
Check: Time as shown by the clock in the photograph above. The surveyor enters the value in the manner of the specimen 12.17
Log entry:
7.58
